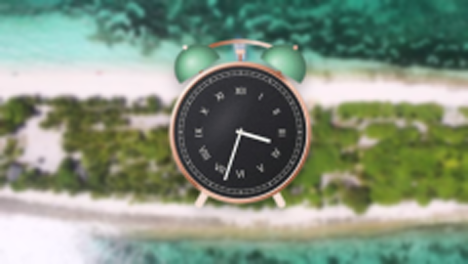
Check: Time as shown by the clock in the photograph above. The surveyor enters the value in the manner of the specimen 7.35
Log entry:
3.33
